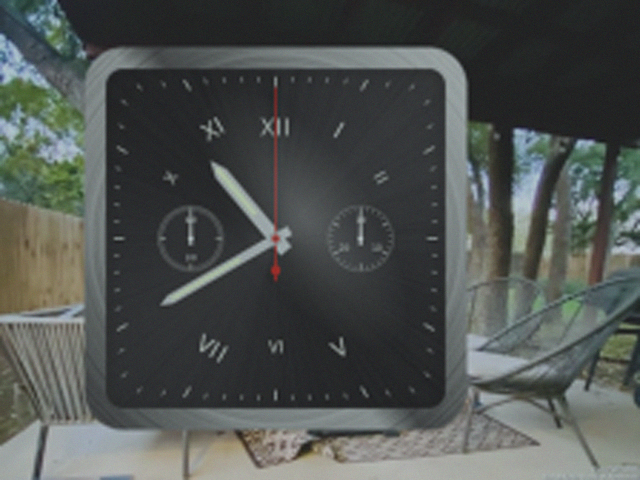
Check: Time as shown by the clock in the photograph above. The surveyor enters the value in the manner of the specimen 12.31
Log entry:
10.40
